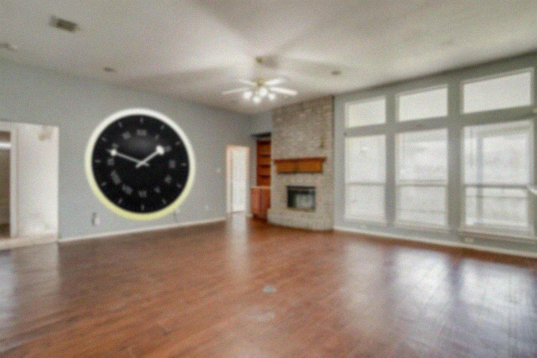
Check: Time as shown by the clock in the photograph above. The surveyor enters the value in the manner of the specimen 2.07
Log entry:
1.48
